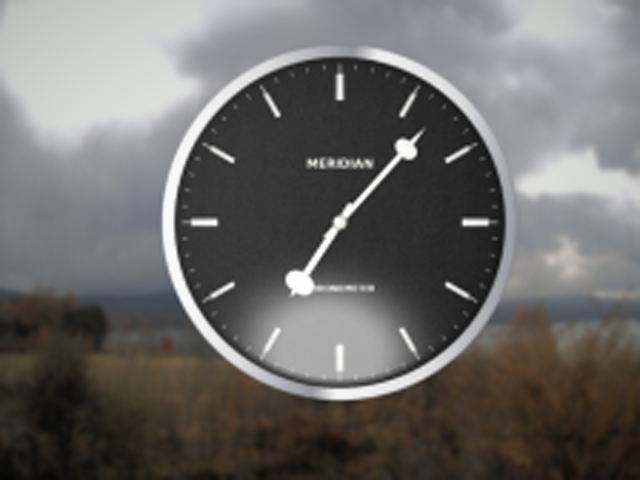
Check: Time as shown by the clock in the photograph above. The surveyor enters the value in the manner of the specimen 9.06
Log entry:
7.07
